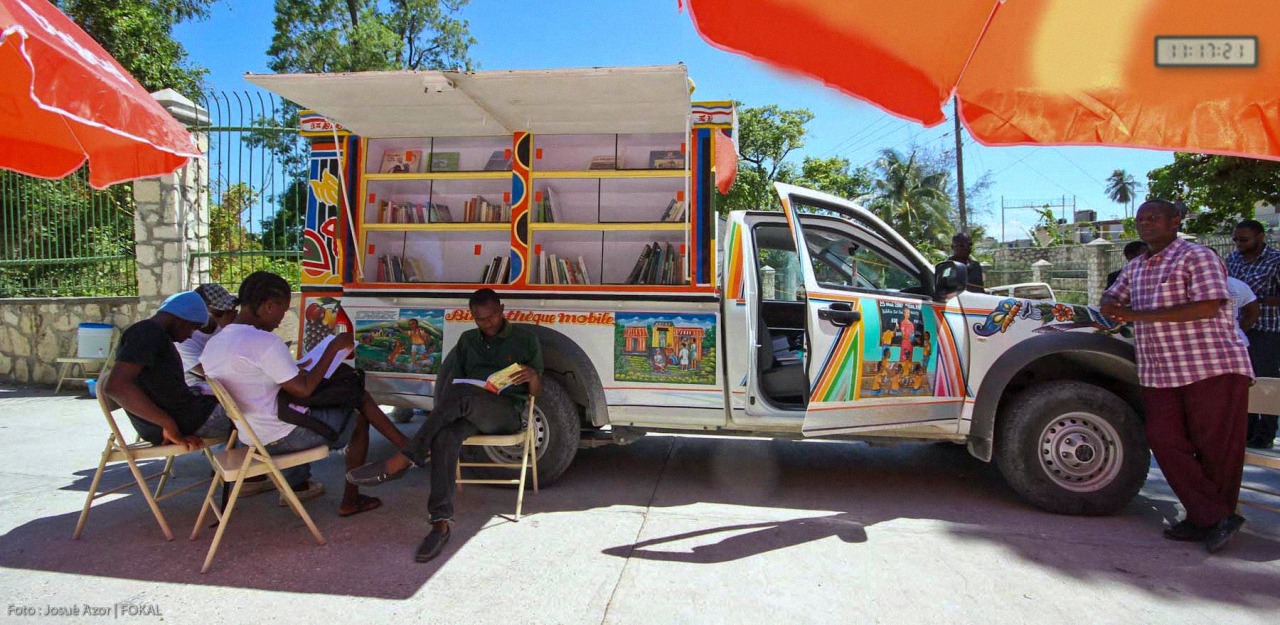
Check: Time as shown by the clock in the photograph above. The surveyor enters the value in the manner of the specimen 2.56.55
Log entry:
11.17.21
